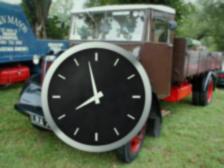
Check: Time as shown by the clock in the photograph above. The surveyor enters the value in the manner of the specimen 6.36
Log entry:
7.58
